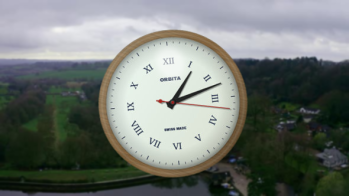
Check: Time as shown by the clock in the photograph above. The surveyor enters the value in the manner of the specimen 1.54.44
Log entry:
1.12.17
